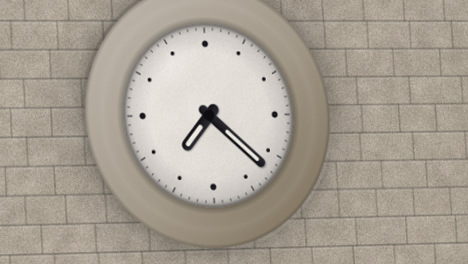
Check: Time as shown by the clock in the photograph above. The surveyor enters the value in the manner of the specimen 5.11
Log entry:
7.22
